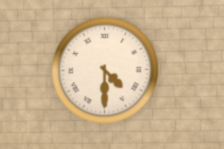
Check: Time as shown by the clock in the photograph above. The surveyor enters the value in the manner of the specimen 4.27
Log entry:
4.30
